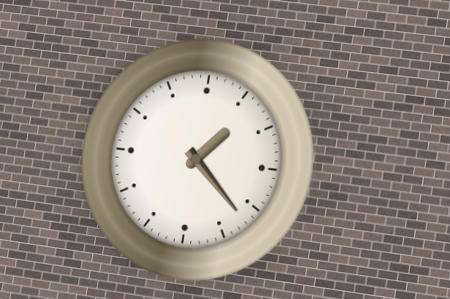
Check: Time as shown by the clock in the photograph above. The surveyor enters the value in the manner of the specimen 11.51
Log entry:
1.22
